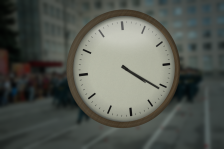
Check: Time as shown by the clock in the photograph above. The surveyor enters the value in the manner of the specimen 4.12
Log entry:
4.21
